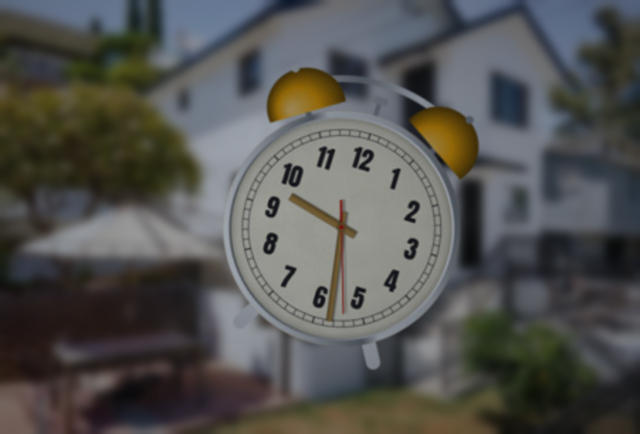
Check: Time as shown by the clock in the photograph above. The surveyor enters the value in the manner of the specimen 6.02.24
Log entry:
9.28.27
